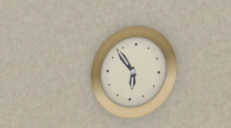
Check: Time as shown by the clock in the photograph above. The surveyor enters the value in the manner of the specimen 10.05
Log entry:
5.53
